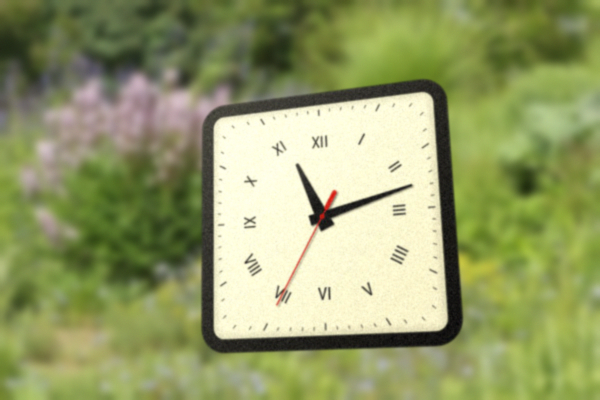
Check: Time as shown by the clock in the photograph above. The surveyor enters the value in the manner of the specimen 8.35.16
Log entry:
11.12.35
